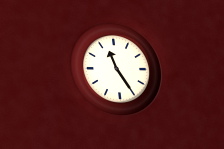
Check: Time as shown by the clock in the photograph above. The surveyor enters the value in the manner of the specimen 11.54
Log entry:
11.25
